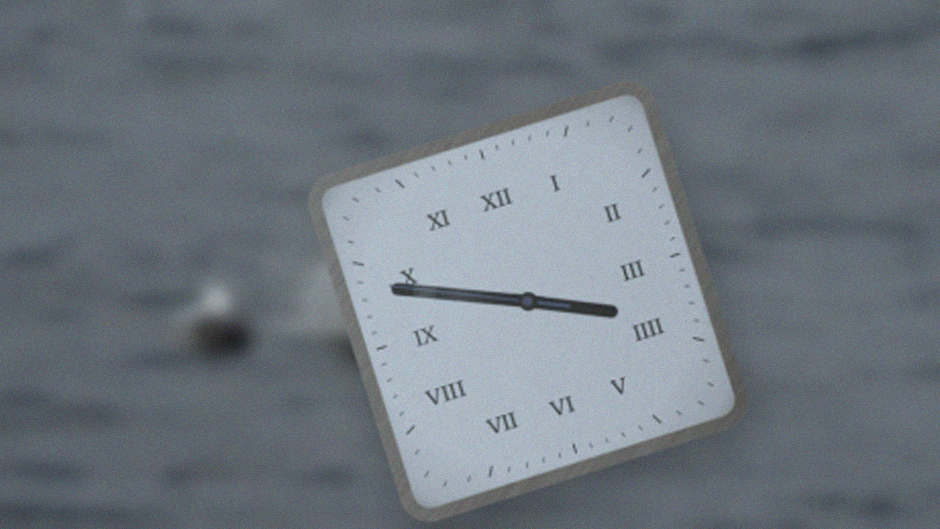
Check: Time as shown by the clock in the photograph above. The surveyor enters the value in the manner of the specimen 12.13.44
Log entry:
3.48.49
